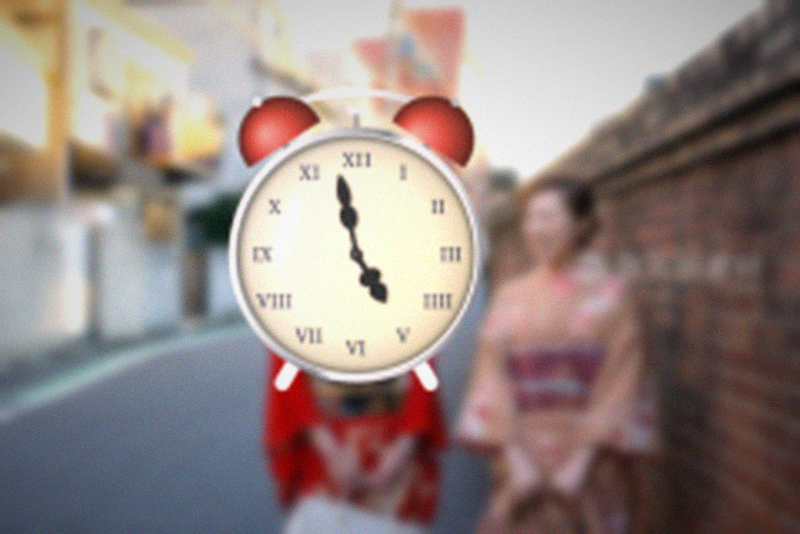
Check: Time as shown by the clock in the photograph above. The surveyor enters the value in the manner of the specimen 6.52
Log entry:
4.58
